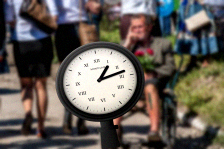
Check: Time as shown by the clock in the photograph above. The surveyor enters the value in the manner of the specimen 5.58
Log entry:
1.13
